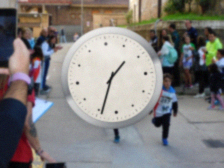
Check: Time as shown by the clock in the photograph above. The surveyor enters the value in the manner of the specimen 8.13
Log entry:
1.34
